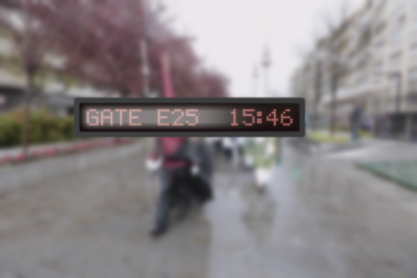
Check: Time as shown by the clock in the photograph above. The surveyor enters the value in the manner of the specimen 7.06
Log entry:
15.46
